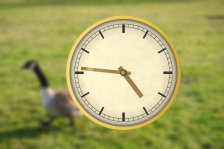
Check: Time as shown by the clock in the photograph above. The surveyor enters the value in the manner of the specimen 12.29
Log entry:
4.46
